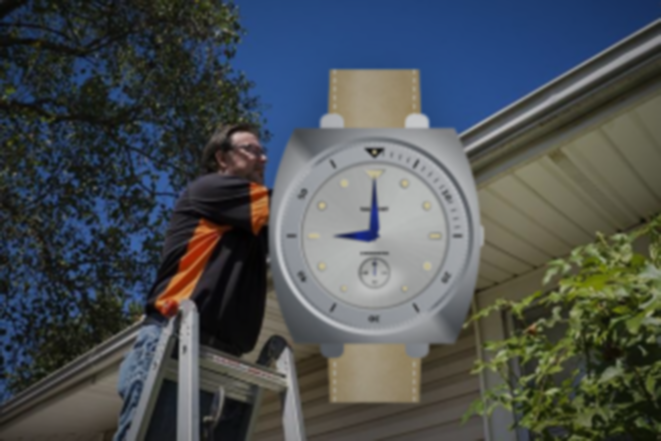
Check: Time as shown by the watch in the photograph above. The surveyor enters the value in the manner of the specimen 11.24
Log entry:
9.00
